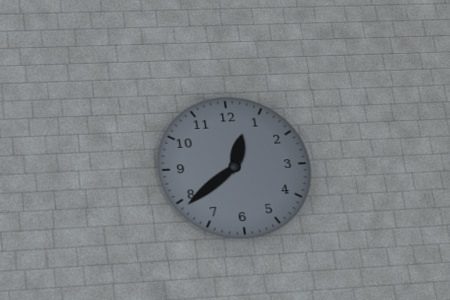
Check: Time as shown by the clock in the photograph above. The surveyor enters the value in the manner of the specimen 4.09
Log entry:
12.39
